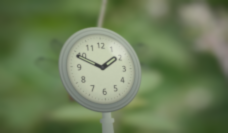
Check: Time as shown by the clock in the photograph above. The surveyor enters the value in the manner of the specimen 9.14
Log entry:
1.49
